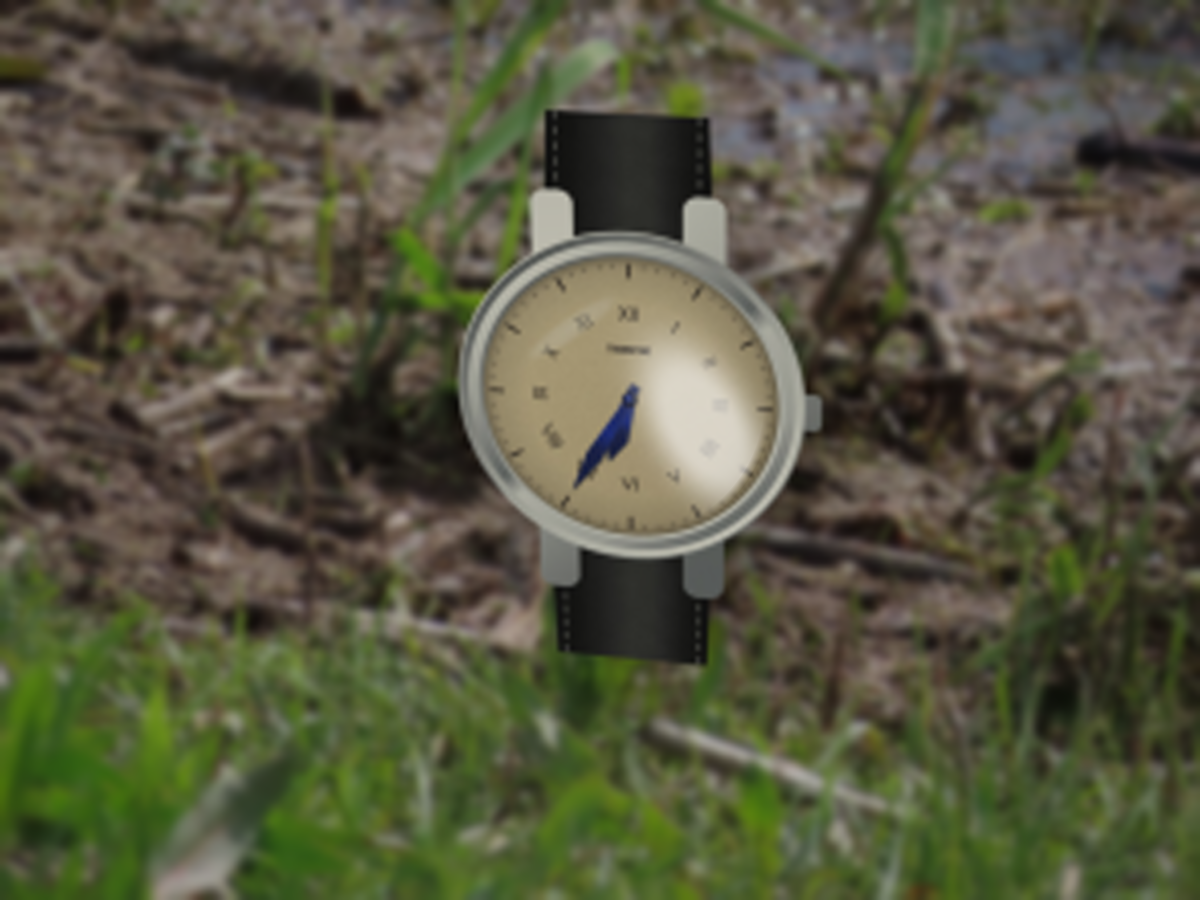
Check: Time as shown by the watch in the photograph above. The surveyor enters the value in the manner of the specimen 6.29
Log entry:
6.35
